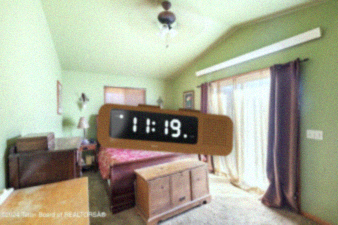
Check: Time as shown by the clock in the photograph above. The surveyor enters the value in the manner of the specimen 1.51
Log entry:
11.19
